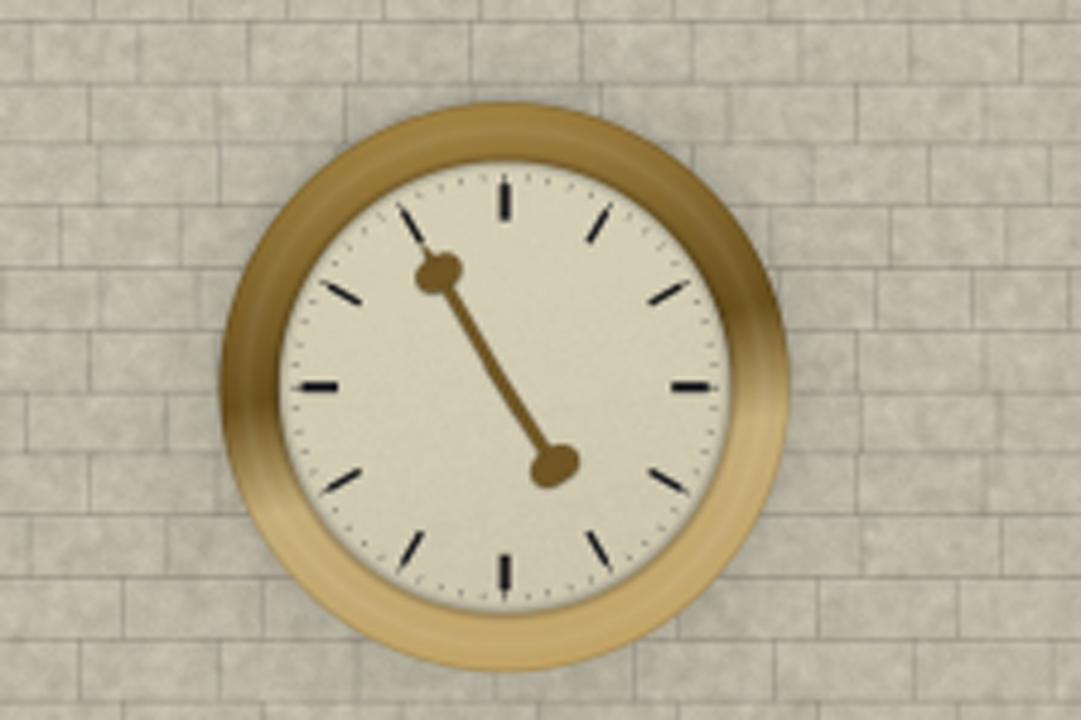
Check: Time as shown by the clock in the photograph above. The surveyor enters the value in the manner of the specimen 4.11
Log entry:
4.55
